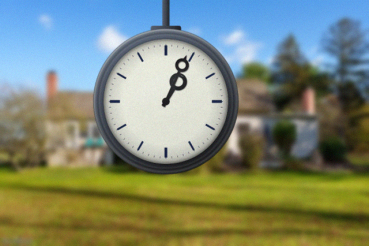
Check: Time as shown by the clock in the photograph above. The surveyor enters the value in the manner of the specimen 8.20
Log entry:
1.04
